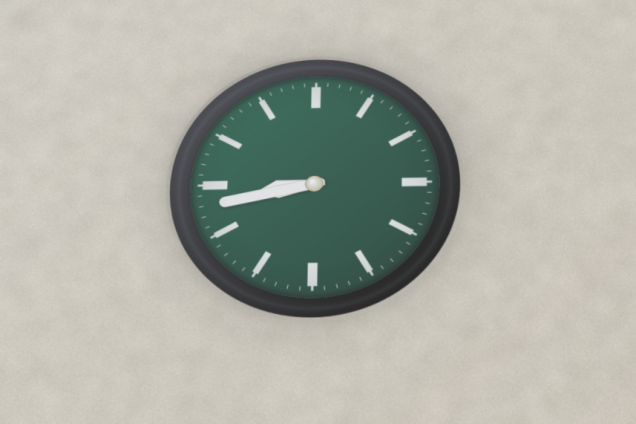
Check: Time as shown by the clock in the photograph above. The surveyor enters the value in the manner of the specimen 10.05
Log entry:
8.43
